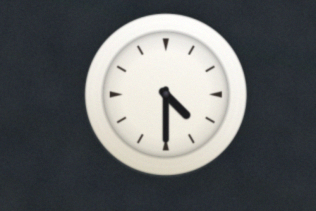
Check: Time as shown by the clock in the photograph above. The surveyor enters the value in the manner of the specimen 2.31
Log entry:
4.30
